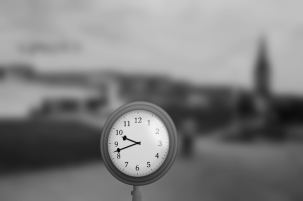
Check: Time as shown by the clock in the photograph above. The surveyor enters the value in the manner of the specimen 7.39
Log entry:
9.42
